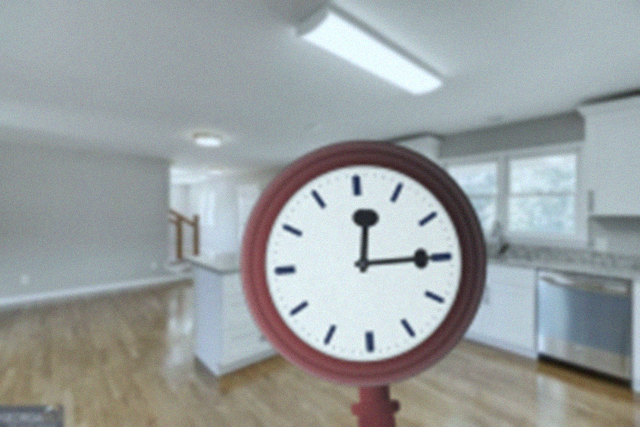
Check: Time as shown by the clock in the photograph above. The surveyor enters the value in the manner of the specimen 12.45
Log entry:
12.15
